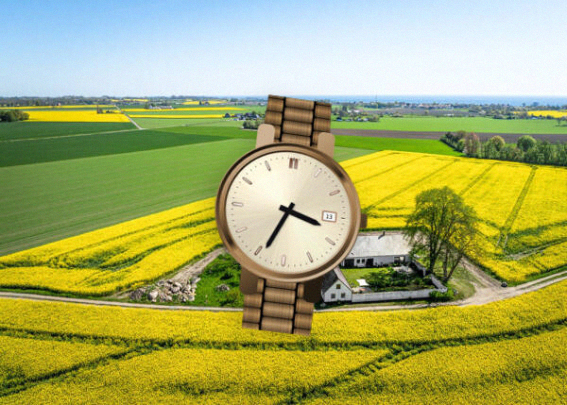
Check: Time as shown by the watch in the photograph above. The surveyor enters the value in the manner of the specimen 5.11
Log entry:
3.34
